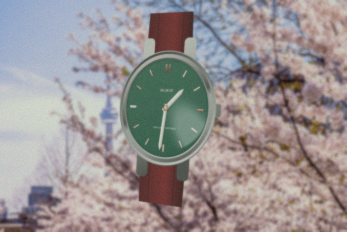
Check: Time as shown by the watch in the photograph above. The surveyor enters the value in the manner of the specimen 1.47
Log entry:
1.31
